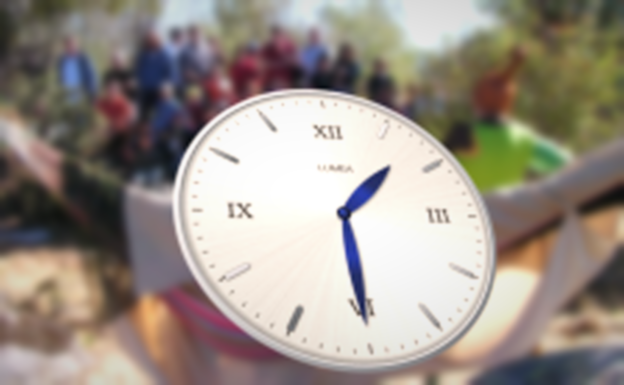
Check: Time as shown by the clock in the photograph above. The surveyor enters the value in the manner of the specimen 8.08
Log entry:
1.30
